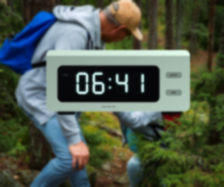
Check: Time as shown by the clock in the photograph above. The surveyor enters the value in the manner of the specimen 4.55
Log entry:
6.41
